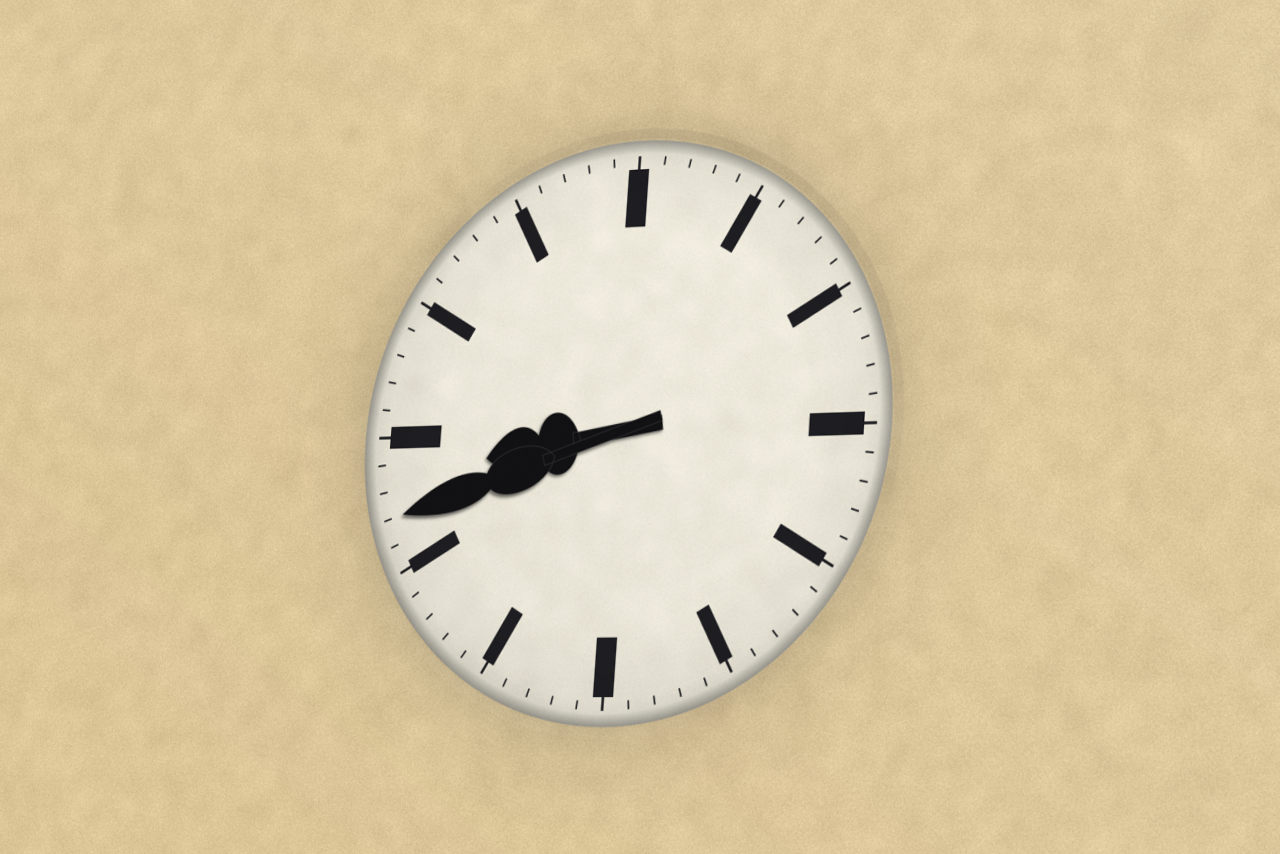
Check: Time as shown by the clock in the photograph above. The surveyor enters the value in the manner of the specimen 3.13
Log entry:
8.42
